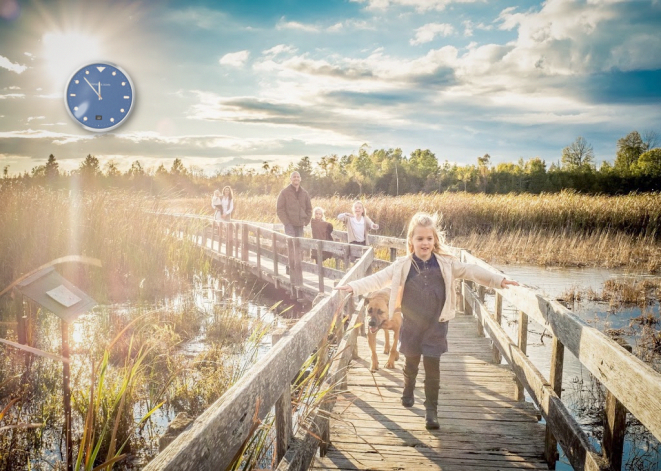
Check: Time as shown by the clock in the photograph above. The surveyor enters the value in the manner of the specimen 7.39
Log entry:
11.53
